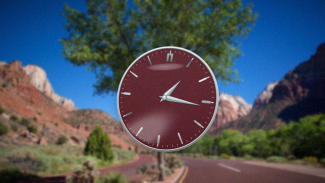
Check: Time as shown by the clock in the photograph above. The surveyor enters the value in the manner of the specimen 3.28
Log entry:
1.16
